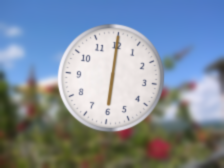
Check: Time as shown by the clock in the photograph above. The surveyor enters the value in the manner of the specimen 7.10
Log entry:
6.00
